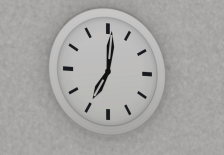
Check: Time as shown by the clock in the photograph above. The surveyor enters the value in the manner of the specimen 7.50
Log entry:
7.01
